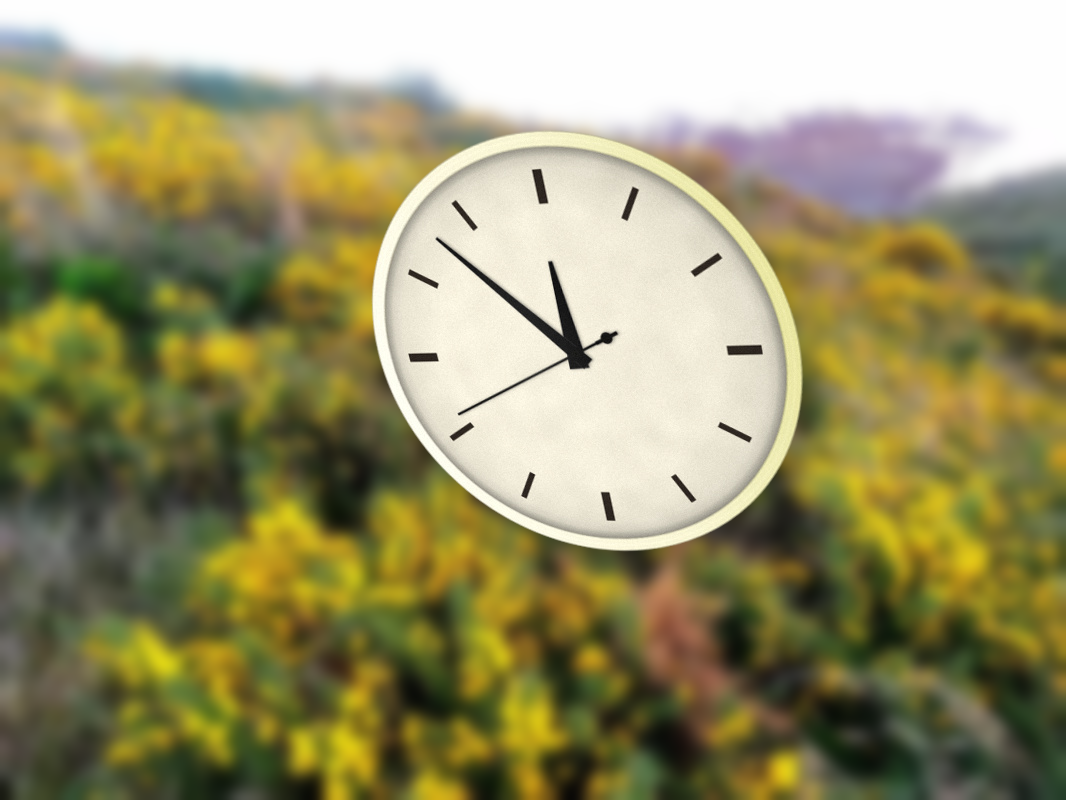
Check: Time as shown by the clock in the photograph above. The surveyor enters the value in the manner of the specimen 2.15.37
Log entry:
11.52.41
